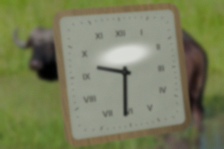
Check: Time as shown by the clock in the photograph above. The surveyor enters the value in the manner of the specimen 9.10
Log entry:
9.31
